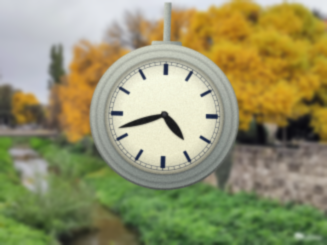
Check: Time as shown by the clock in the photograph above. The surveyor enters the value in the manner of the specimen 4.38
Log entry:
4.42
